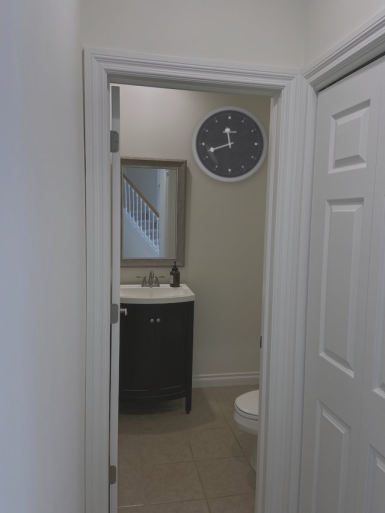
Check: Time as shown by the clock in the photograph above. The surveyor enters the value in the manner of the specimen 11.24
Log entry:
11.42
